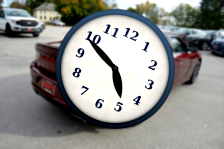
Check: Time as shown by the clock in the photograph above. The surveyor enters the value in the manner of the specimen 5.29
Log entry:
4.49
